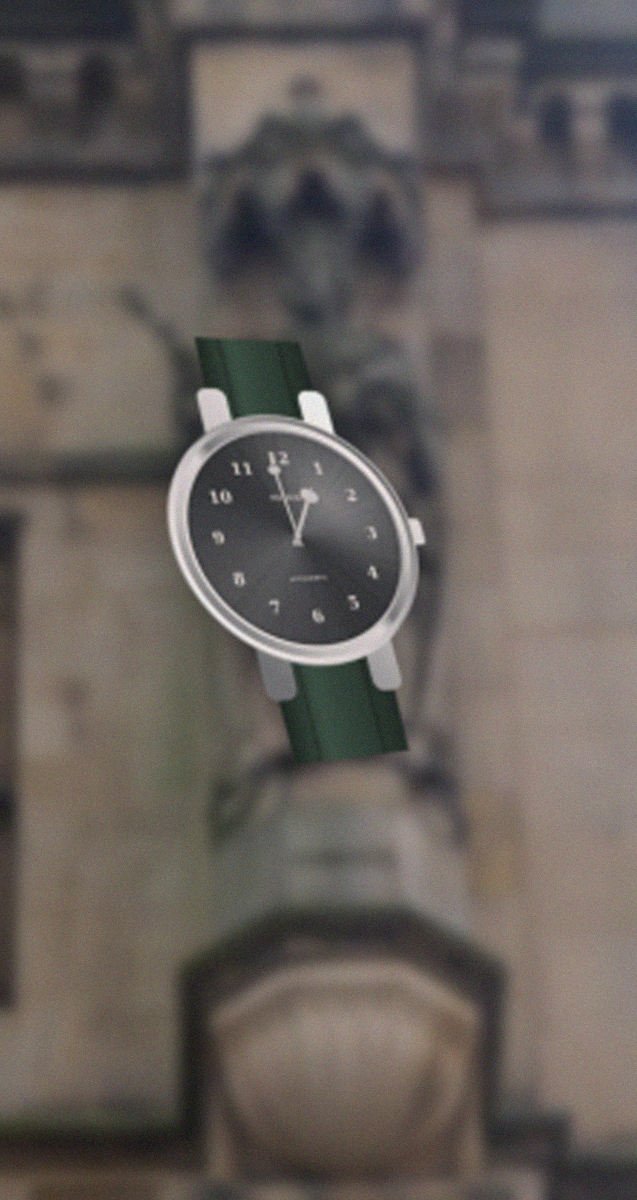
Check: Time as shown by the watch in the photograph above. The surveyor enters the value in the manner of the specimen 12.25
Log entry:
12.59
